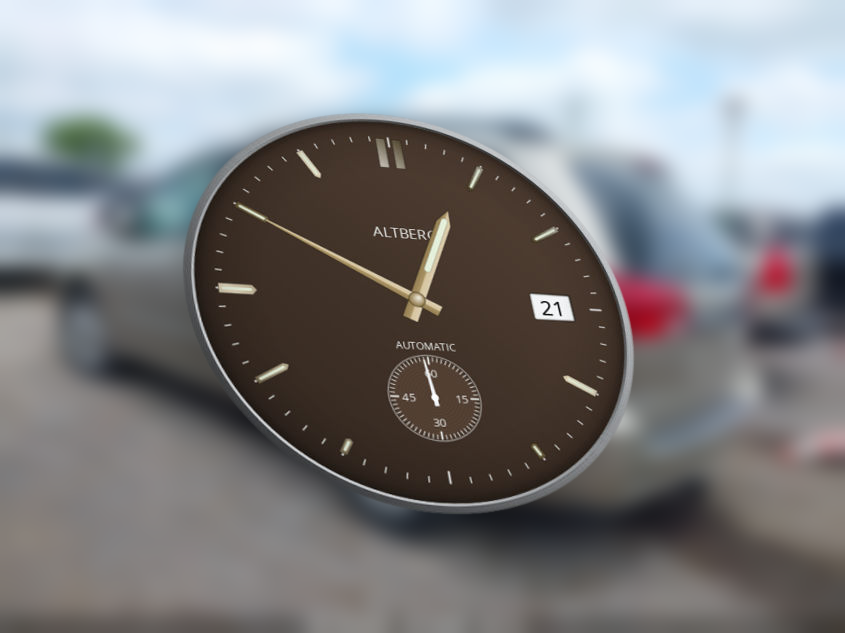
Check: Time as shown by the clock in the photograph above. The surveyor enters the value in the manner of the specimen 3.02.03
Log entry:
12.49.59
